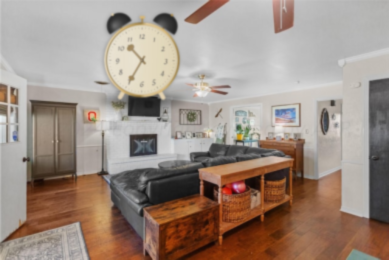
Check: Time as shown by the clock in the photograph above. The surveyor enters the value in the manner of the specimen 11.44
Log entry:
10.35
